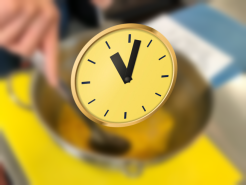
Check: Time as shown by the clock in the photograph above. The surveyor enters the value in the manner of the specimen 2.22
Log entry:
11.02
